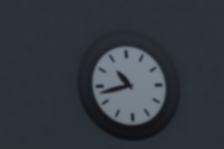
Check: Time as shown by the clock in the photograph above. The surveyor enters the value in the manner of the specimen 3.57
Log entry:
10.43
